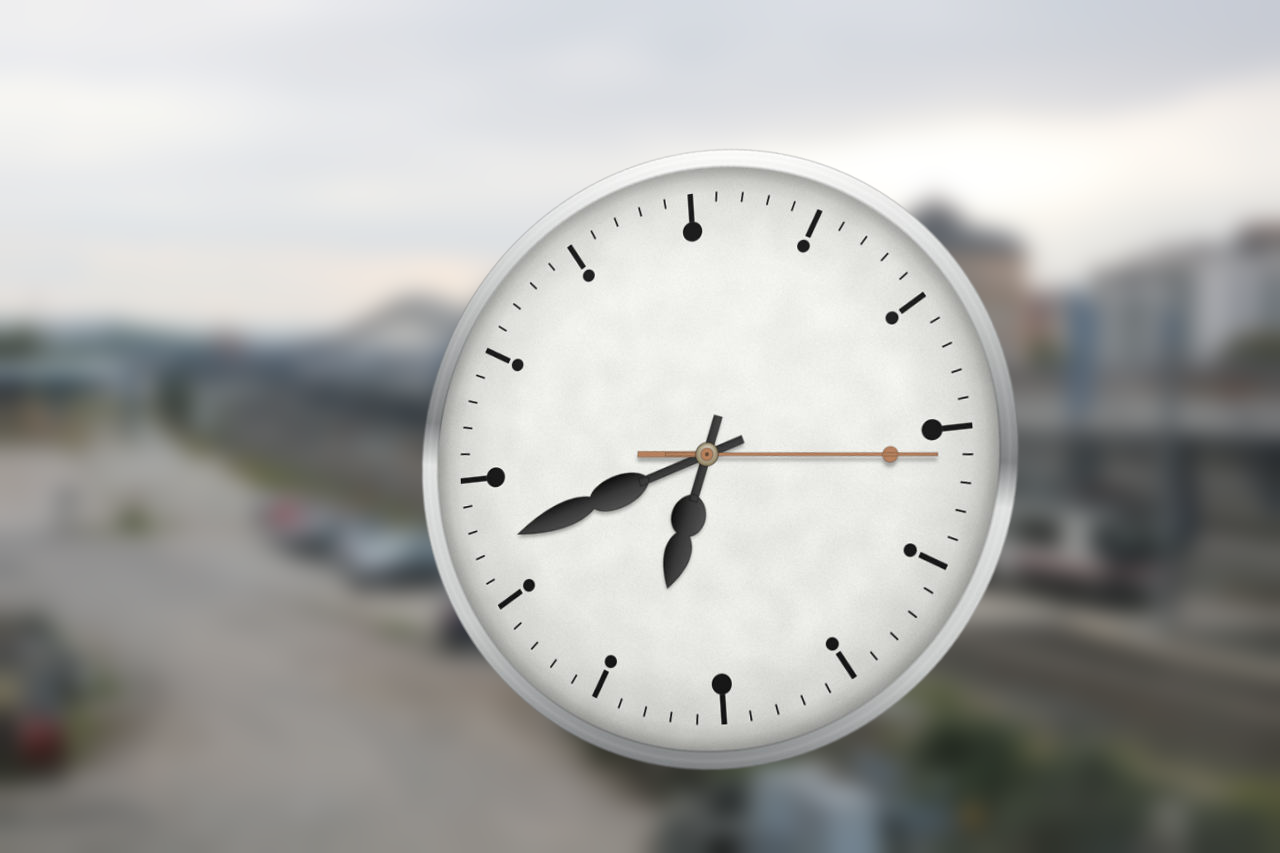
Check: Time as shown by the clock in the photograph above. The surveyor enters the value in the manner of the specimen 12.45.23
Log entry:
6.42.16
